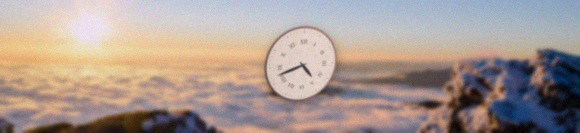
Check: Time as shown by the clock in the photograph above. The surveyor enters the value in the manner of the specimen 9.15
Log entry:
4.42
